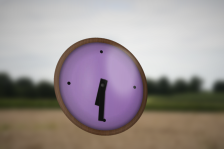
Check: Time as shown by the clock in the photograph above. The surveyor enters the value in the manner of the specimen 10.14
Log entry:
6.31
